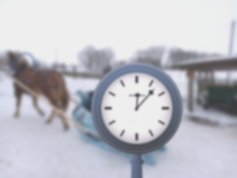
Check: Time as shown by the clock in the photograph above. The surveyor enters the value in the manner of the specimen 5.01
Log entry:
12.07
